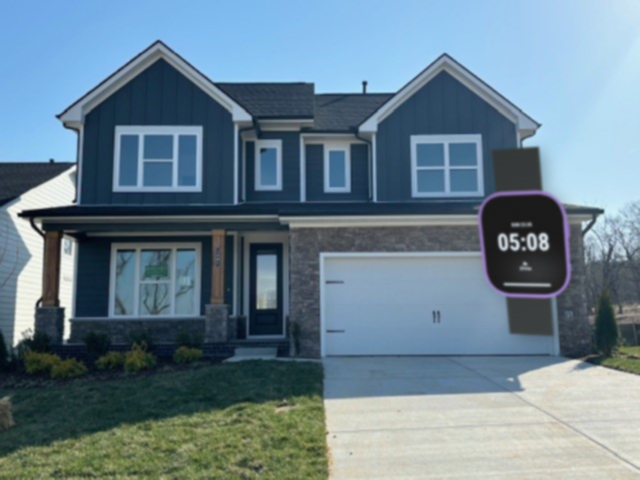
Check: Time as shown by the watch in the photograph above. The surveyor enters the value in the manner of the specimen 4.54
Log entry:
5.08
